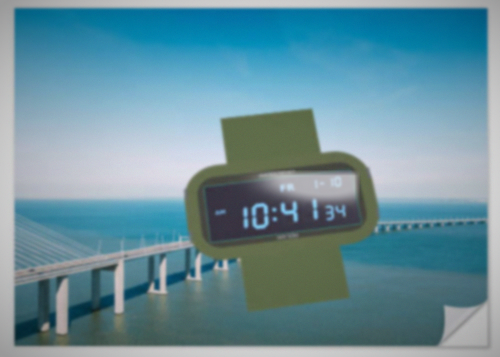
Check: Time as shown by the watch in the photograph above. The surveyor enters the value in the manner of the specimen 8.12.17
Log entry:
10.41.34
